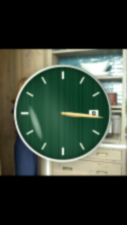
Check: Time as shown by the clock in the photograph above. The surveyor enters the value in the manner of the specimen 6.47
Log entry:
3.16
